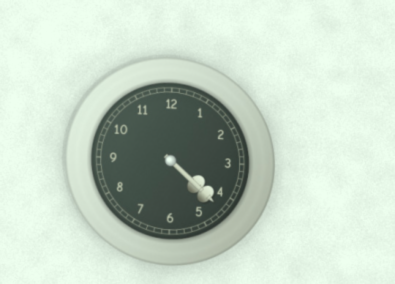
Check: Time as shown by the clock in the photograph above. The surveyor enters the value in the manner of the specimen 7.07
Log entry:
4.22
